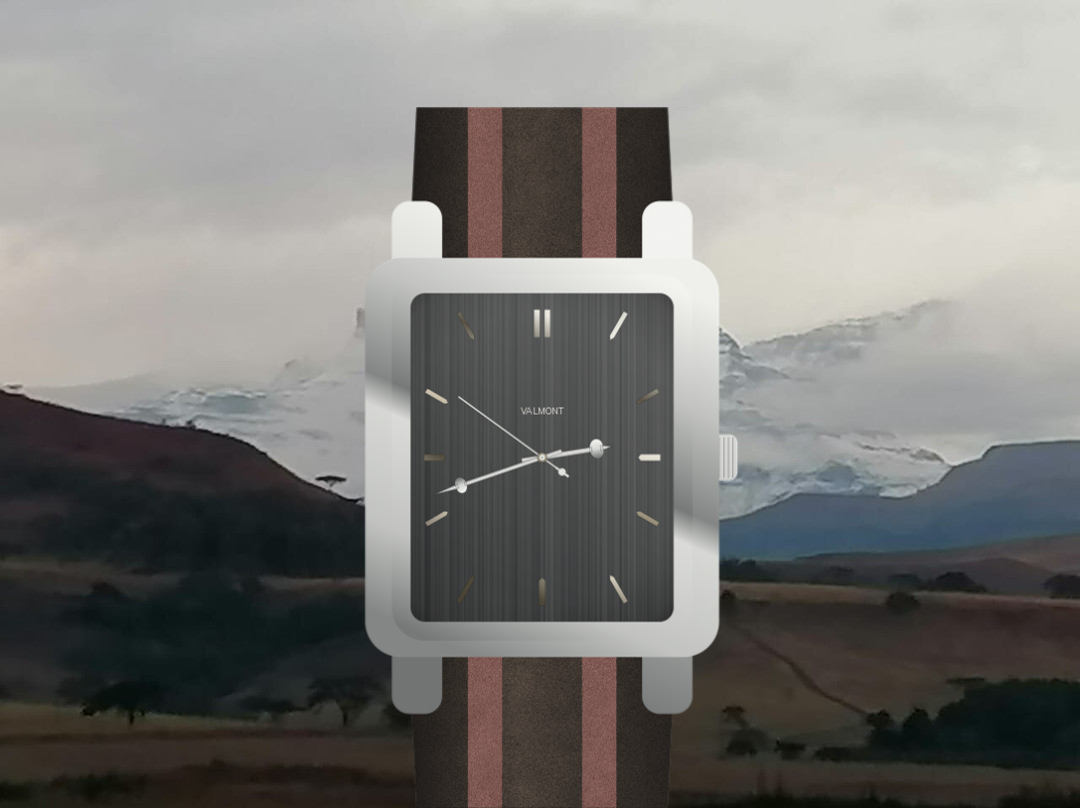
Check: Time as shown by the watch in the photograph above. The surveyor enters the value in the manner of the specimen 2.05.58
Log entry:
2.41.51
